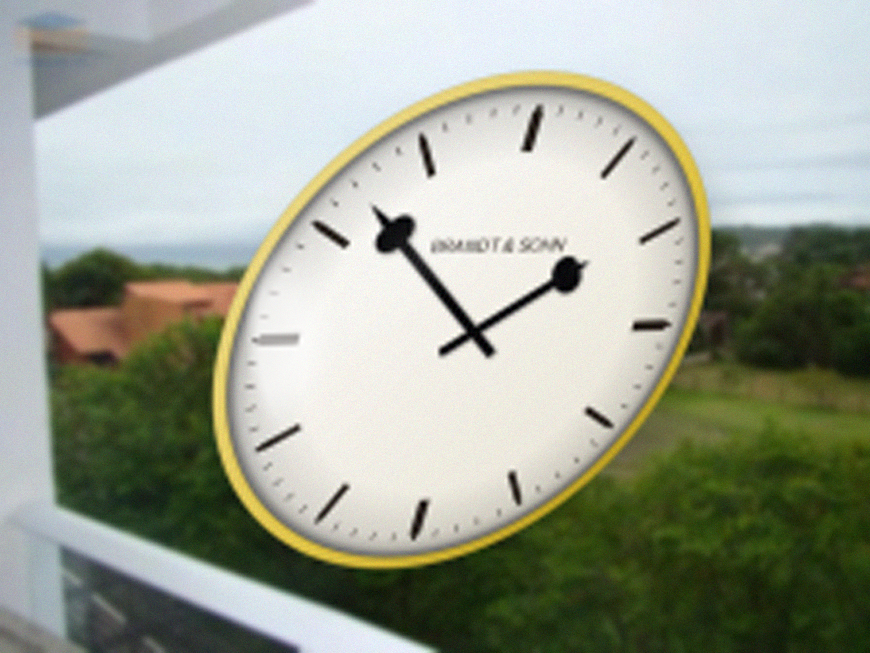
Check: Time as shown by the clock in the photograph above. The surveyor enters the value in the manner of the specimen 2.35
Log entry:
1.52
